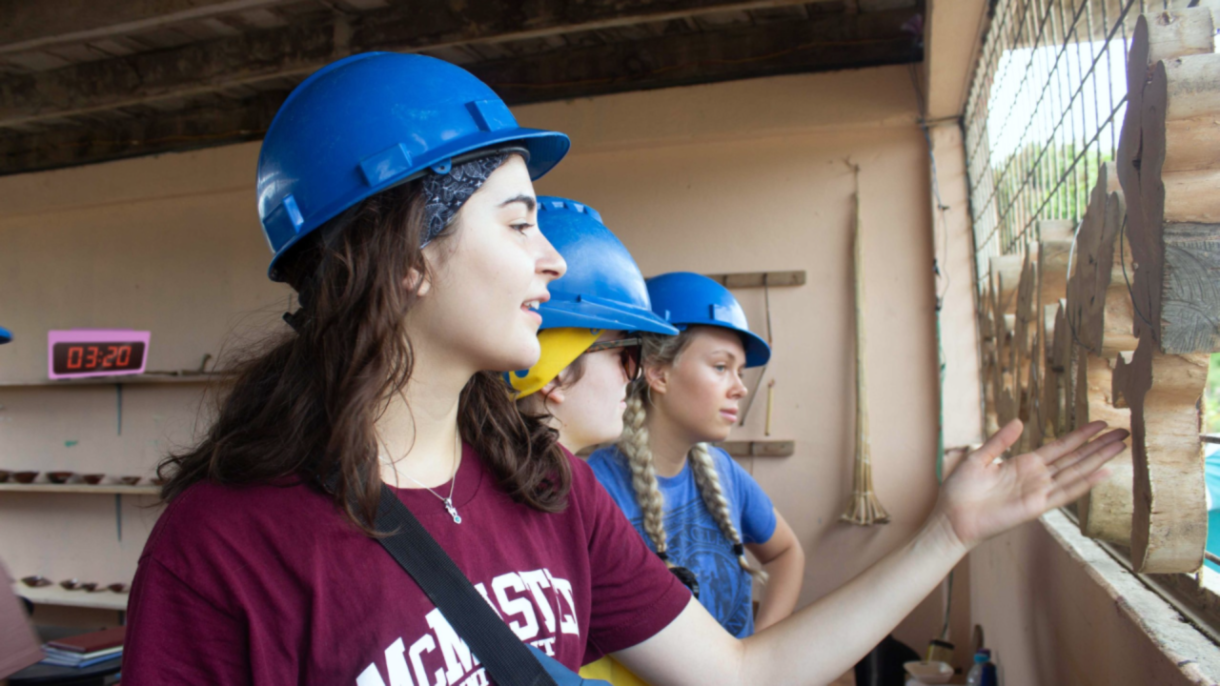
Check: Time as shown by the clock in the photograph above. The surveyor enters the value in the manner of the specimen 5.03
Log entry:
3.20
